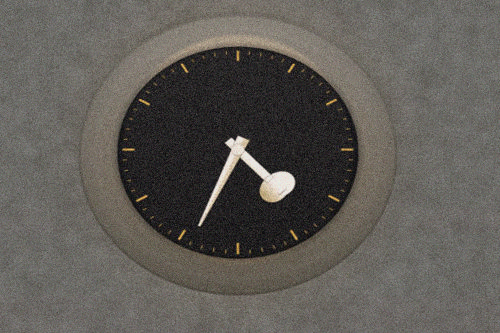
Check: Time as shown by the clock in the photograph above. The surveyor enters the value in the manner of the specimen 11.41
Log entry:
4.34
